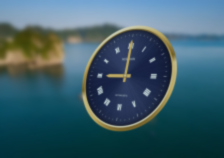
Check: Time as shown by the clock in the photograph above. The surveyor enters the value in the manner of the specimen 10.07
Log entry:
9.00
